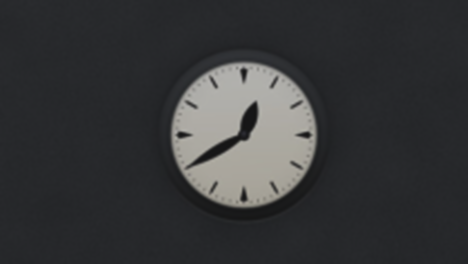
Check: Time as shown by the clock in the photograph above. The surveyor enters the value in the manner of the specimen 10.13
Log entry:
12.40
